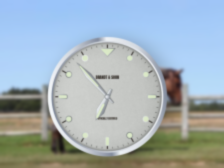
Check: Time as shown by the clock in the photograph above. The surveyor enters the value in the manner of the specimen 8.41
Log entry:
6.53
